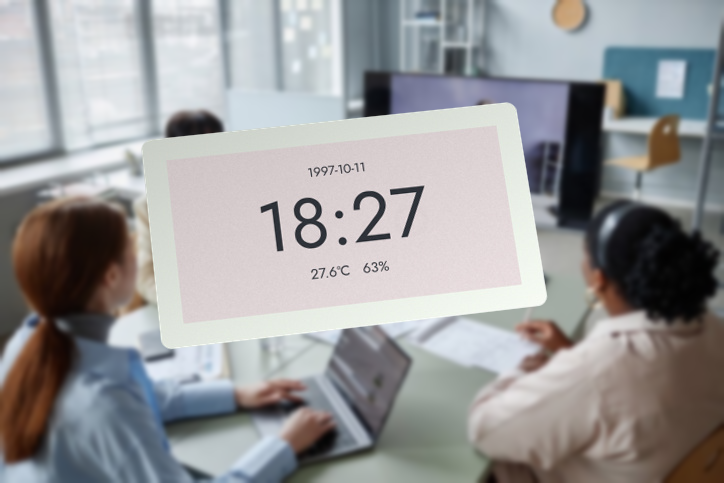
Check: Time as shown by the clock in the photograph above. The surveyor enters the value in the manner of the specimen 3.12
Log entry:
18.27
